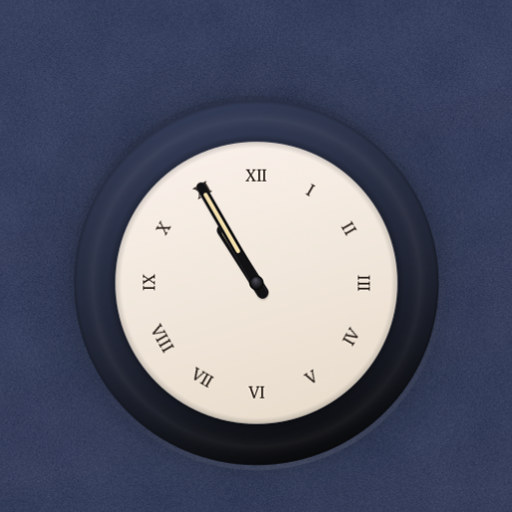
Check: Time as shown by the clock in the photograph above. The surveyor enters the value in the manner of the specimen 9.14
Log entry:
10.55
